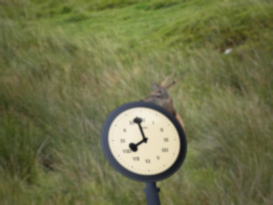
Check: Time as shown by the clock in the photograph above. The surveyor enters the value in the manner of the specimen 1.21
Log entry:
7.58
